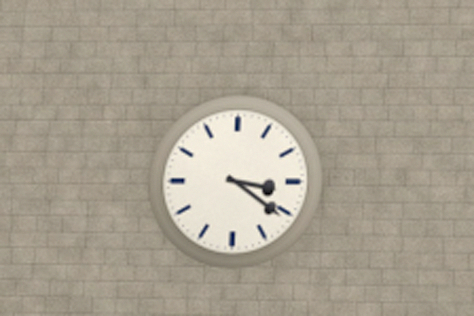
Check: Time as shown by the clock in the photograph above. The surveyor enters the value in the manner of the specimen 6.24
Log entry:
3.21
